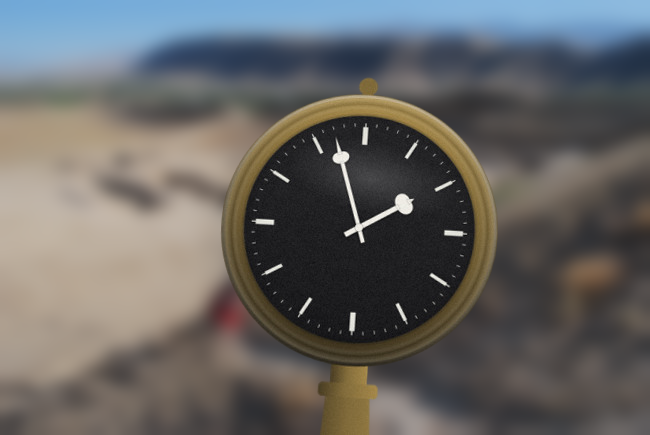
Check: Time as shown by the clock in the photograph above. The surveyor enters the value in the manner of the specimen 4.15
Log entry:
1.57
